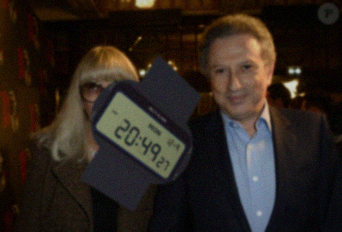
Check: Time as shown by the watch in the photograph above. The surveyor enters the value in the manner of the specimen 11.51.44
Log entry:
20.49.27
